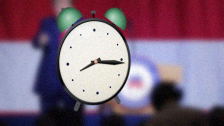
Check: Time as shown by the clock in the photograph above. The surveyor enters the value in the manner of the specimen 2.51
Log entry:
8.16
